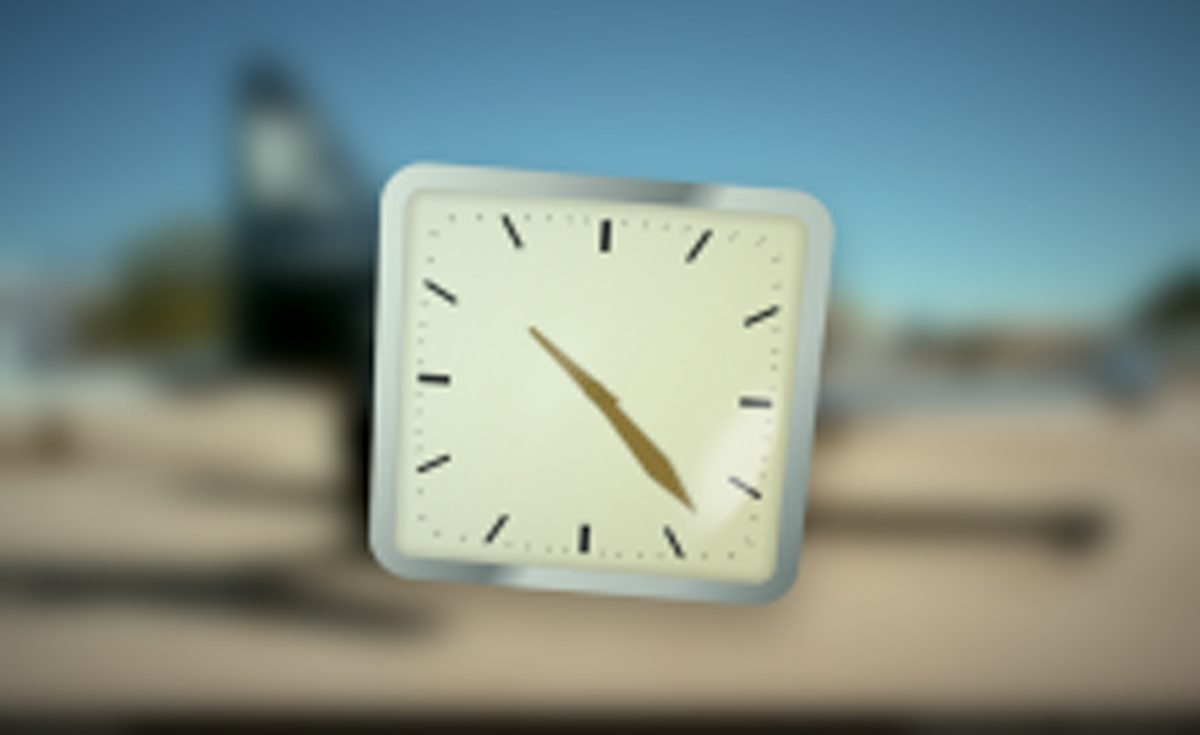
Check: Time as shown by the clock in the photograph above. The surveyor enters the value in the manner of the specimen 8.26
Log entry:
10.23
